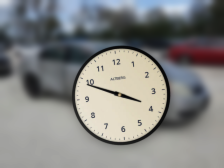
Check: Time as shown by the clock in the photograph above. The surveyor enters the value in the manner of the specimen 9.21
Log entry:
3.49
